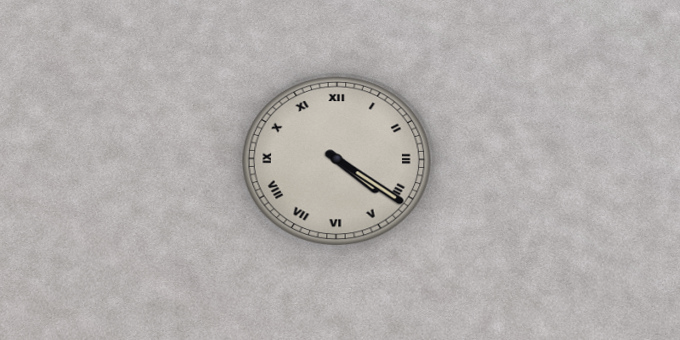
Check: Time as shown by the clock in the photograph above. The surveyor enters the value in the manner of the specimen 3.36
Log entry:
4.21
